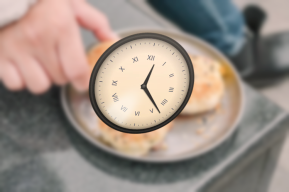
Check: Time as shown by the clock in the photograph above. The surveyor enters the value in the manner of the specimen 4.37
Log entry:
12.23
